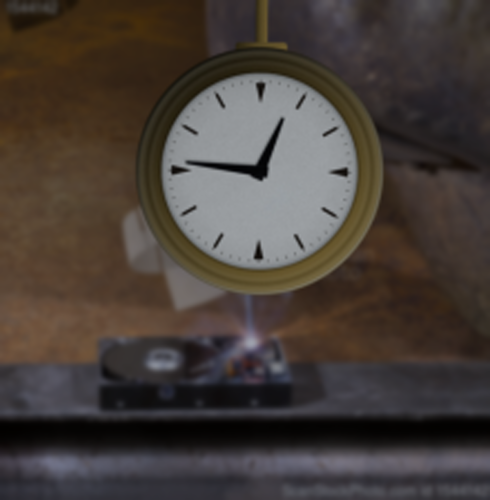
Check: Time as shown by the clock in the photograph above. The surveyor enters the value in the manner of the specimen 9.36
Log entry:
12.46
